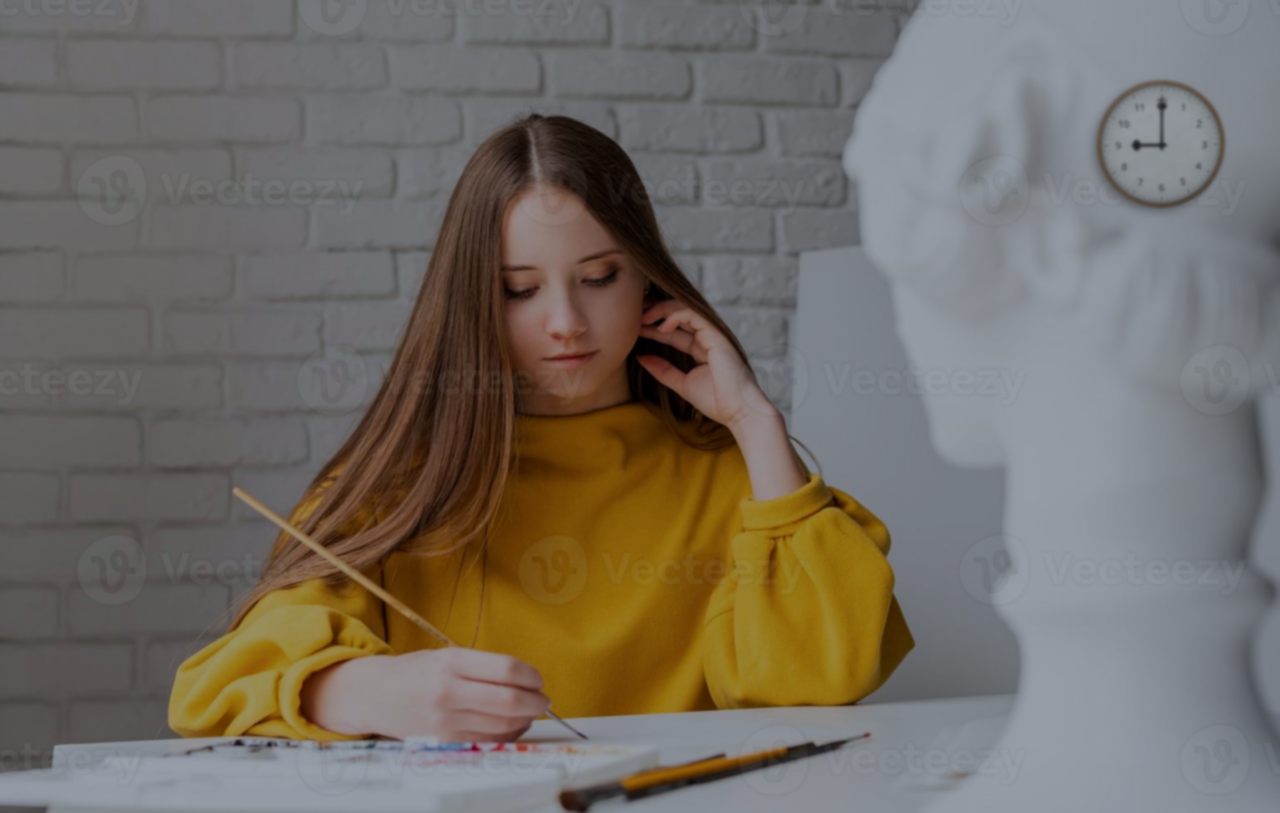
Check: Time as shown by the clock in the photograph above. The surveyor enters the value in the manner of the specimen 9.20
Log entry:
9.00
